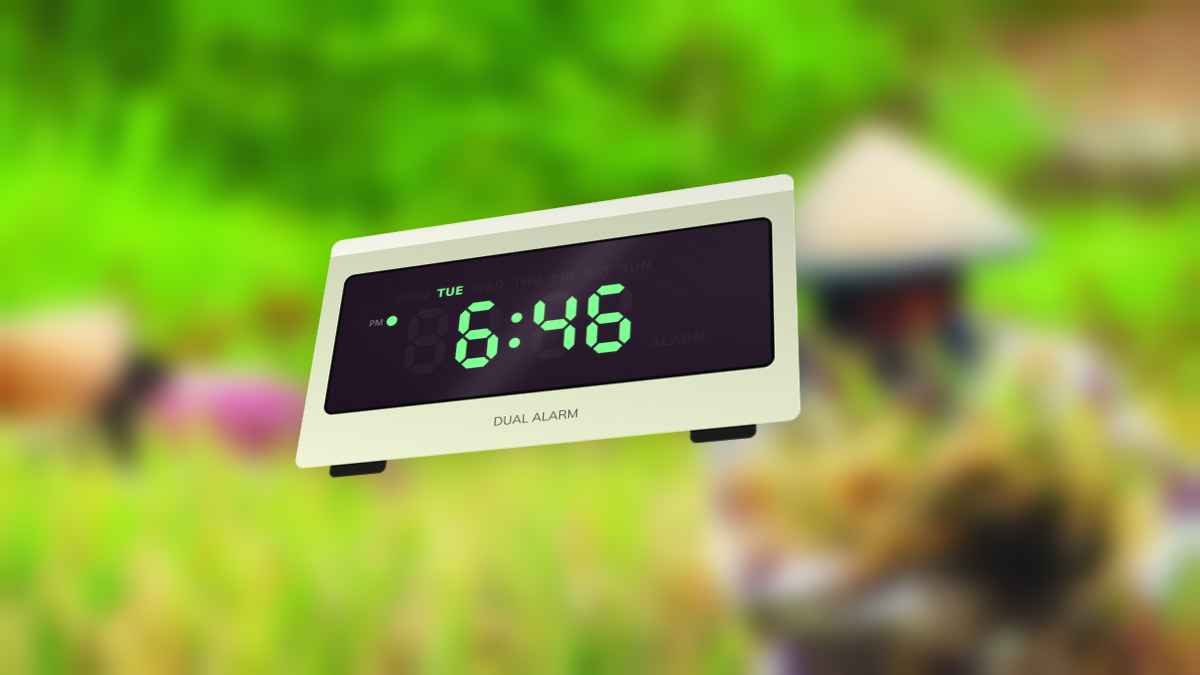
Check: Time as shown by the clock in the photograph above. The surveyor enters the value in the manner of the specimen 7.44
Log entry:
6.46
